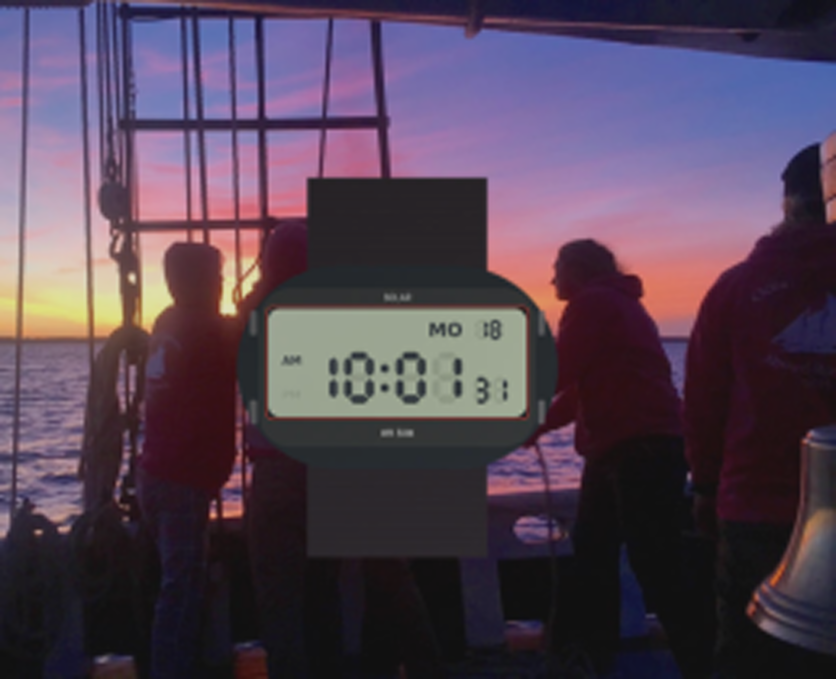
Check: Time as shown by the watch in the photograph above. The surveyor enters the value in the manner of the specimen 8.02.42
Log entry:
10.01.31
